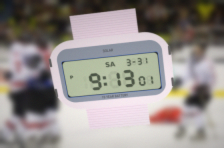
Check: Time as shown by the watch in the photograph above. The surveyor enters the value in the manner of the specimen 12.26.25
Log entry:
9.13.01
